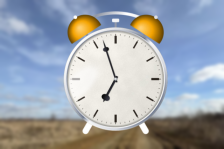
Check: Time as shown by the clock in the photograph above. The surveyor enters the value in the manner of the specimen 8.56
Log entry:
6.57
